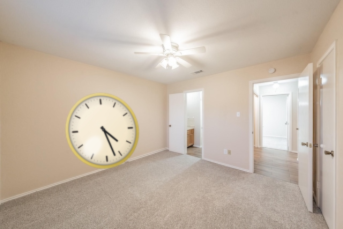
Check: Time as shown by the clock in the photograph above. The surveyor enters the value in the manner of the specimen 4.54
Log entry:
4.27
